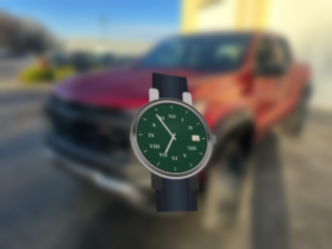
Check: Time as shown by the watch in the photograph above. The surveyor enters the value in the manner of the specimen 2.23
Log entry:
6.54
